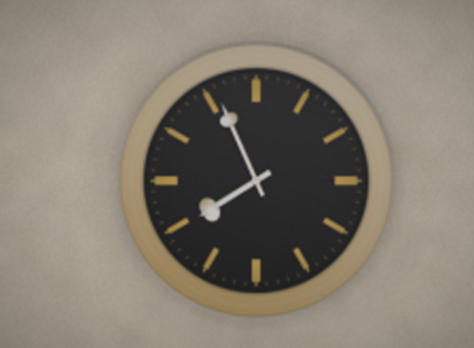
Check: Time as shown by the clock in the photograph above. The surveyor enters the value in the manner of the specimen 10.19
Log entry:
7.56
